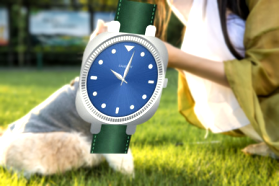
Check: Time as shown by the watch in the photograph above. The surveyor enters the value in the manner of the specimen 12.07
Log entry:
10.02
